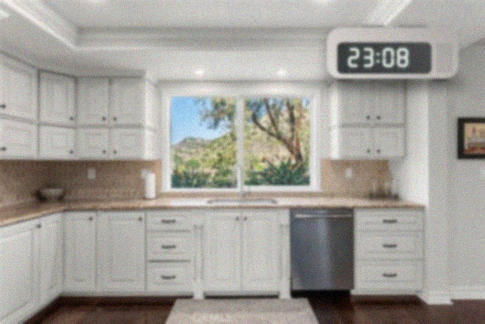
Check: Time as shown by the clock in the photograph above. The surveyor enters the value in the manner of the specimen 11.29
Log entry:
23.08
